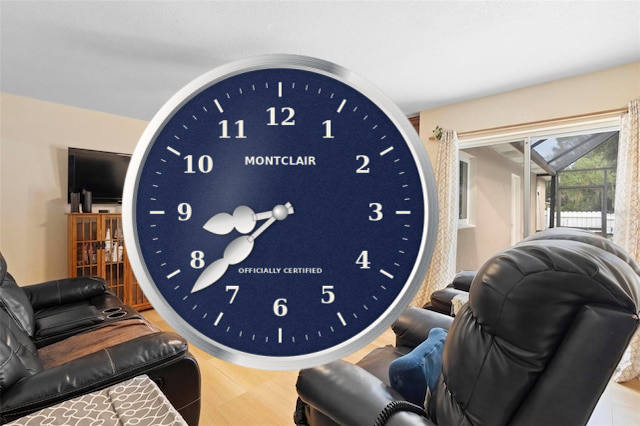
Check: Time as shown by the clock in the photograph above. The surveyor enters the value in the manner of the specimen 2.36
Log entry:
8.38
